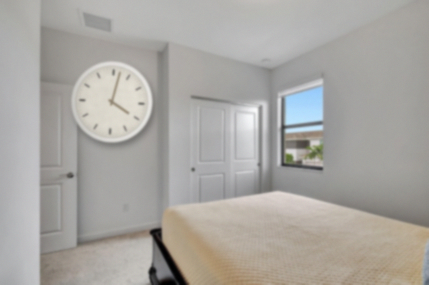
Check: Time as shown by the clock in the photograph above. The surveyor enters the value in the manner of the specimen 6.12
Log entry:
4.02
